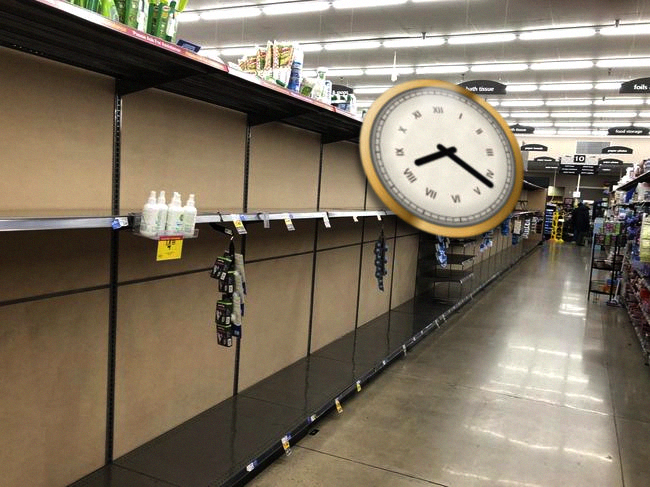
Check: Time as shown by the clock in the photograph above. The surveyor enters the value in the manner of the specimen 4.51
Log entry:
8.22
